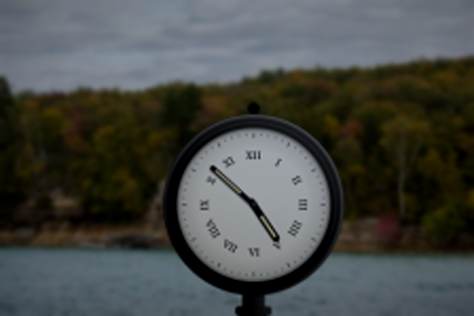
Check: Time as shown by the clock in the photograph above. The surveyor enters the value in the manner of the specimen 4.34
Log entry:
4.52
